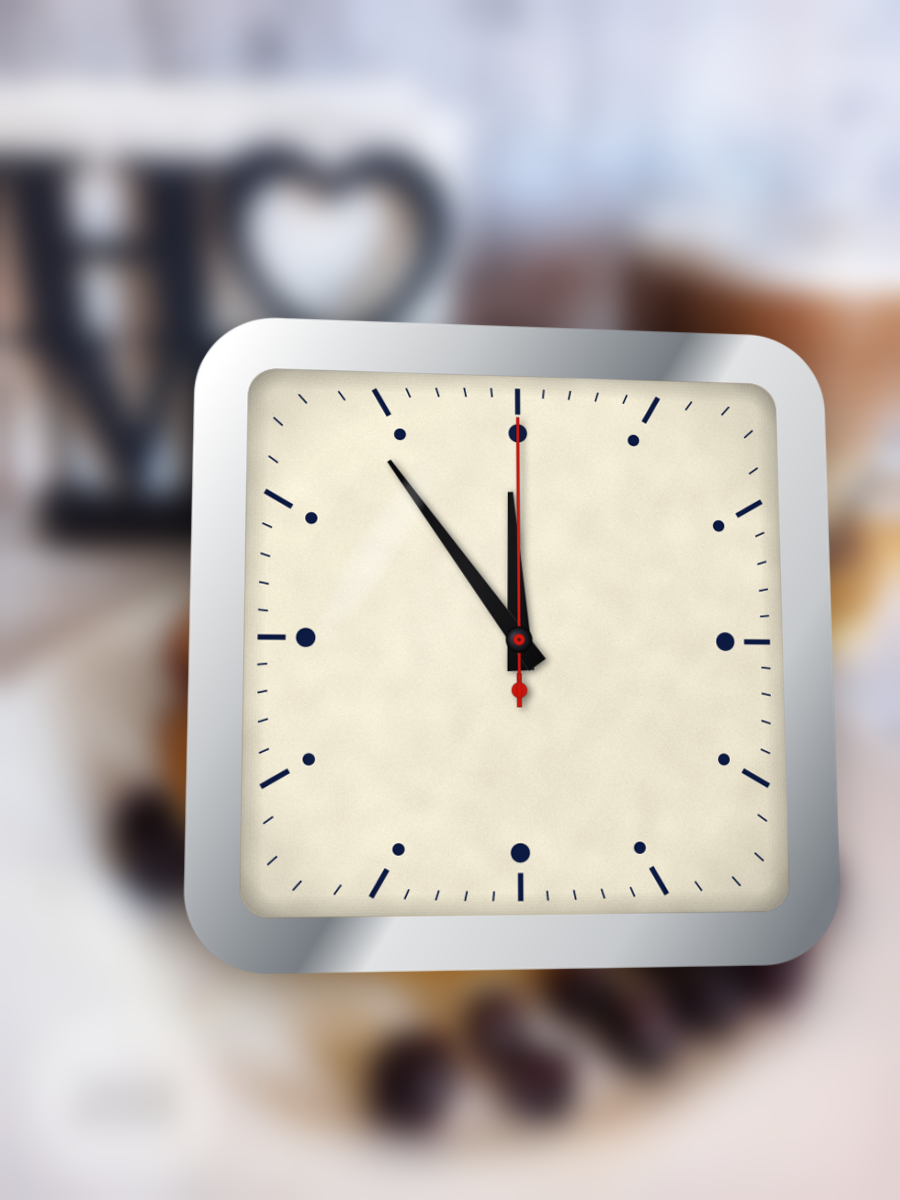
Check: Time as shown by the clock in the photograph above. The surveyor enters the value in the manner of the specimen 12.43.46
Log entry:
11.54.00
